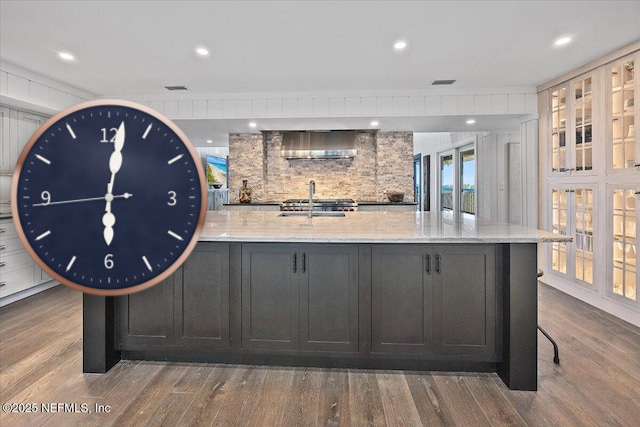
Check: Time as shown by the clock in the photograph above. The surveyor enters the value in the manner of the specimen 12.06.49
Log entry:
6.01.44
